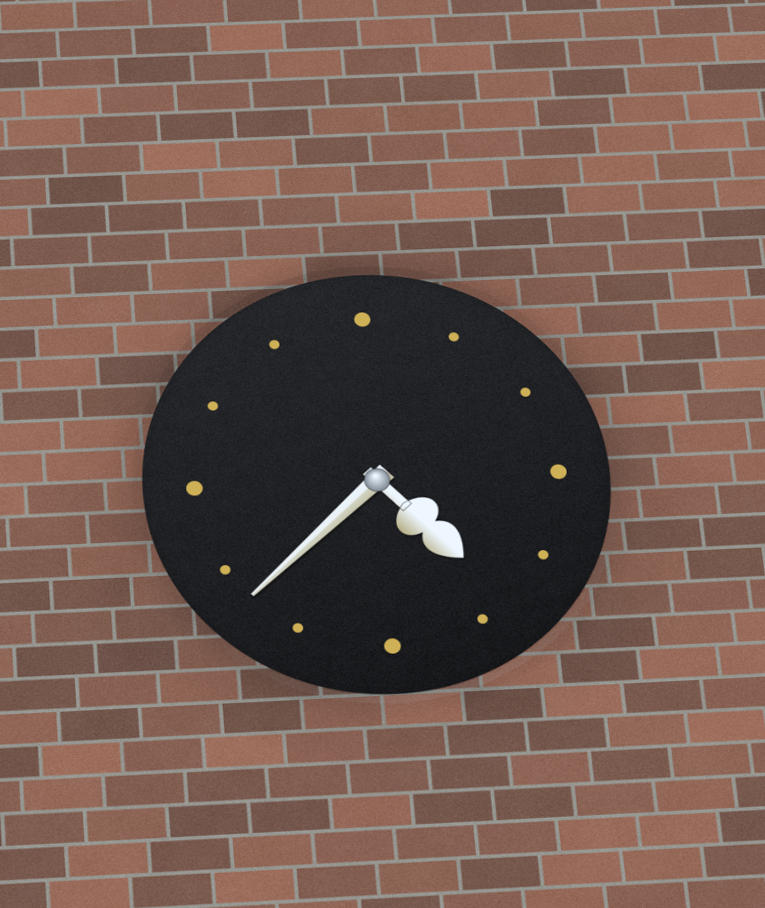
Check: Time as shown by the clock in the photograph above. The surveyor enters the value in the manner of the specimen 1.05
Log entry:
4.38
